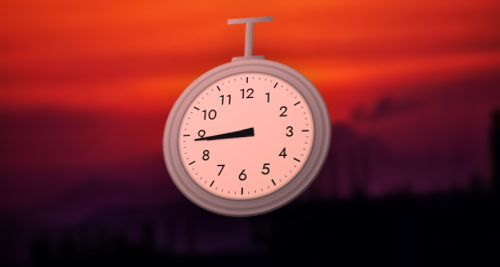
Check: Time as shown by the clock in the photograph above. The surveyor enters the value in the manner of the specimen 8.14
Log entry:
8.44
